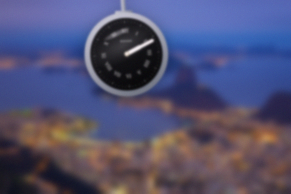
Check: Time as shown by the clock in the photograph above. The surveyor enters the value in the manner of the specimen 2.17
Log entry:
2.11
